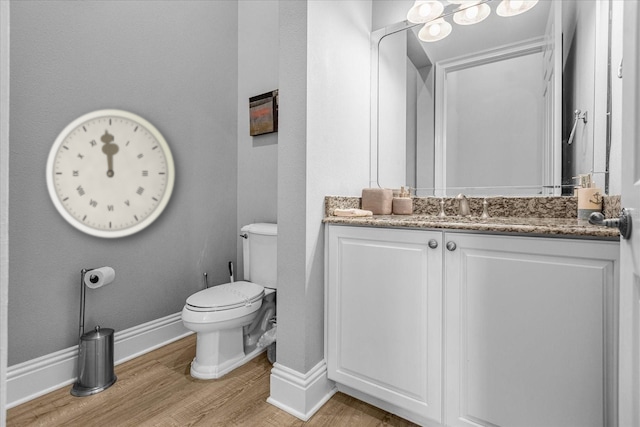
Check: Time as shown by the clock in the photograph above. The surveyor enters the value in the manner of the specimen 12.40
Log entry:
11.59
